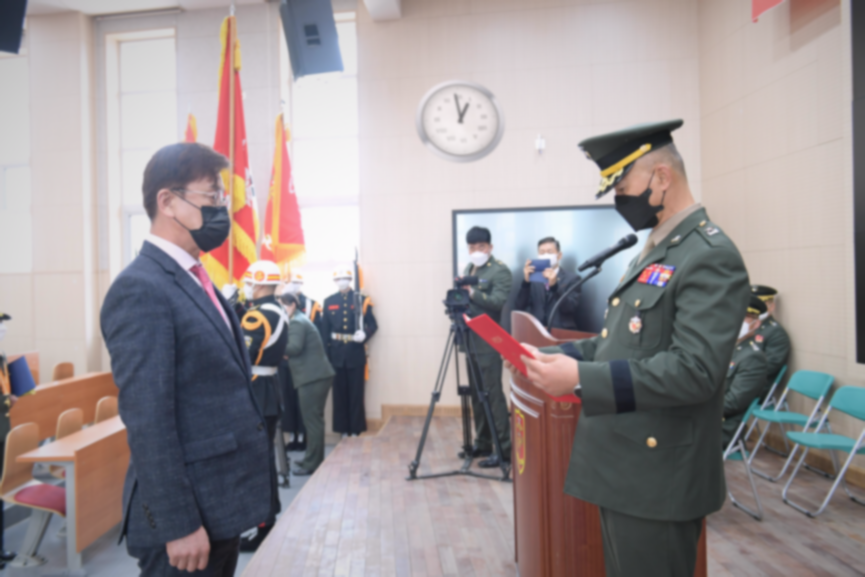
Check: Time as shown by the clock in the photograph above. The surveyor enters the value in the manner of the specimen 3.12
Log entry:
12.59
